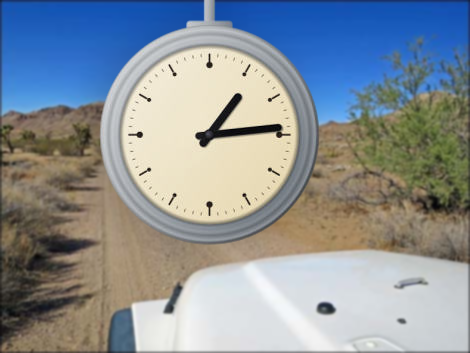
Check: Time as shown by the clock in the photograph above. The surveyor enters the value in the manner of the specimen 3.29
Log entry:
1.14
